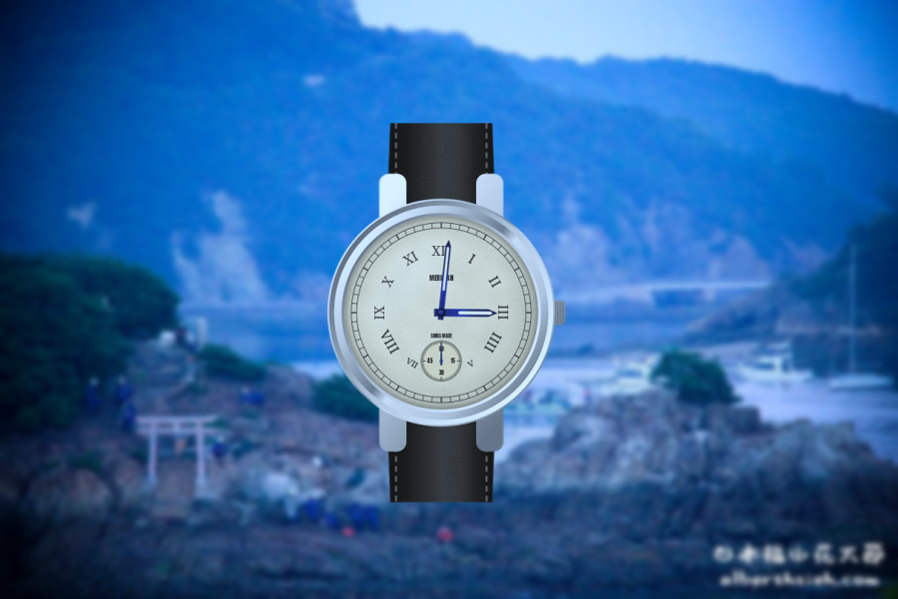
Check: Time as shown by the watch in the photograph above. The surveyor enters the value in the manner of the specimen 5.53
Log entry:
3.01
